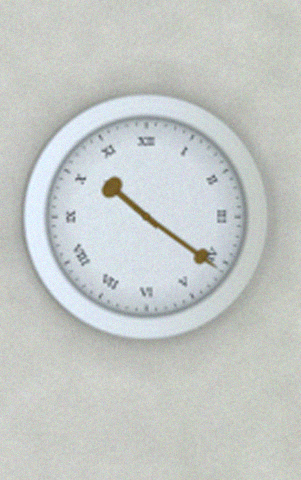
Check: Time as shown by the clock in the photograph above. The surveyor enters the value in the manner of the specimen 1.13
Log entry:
10.21
